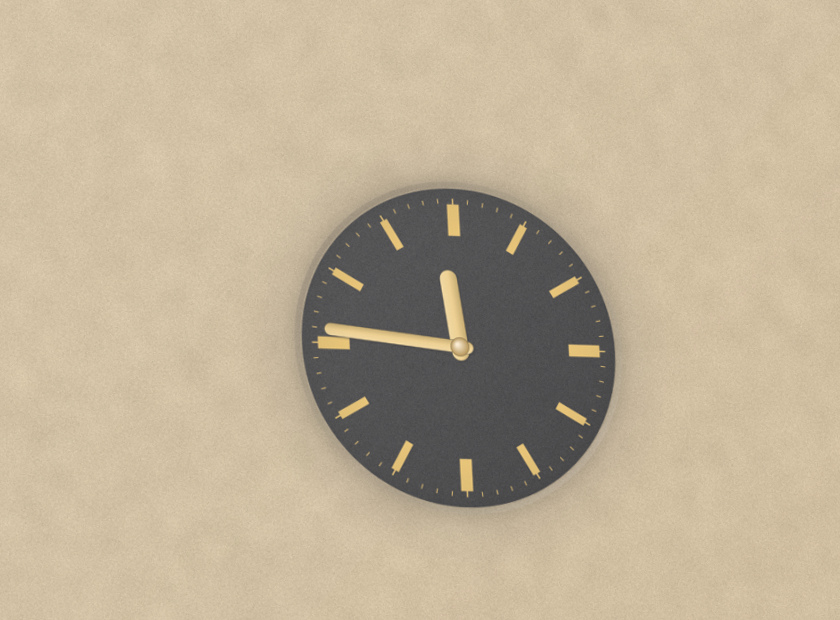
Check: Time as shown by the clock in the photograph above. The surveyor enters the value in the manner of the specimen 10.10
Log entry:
11.46
